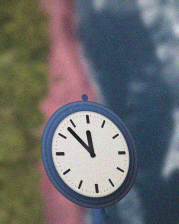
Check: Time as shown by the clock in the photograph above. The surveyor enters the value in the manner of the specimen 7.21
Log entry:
11.53
